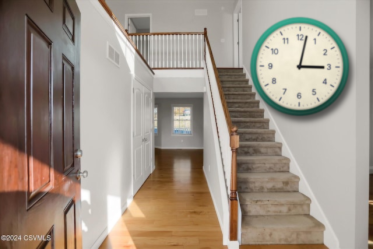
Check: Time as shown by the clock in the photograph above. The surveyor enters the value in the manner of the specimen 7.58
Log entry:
3.02
